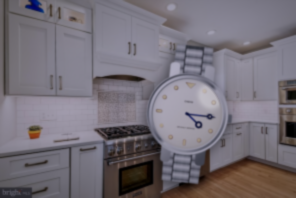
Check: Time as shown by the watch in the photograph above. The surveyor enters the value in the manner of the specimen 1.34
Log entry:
4.15
